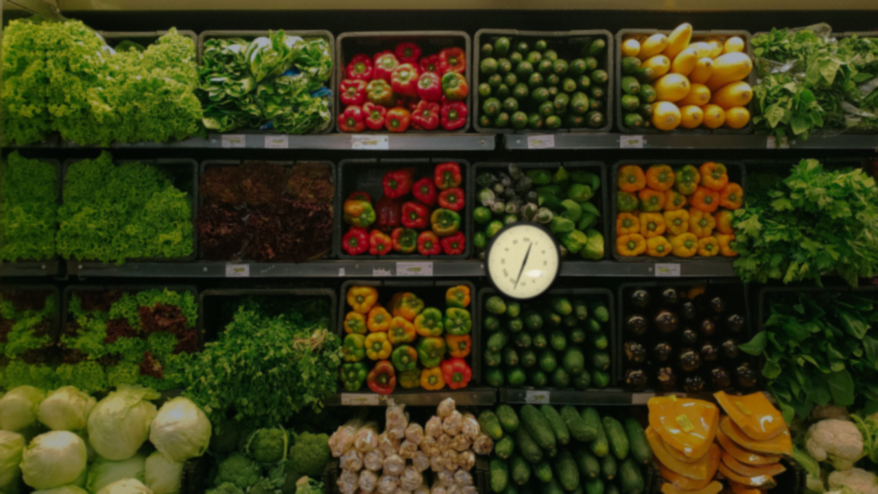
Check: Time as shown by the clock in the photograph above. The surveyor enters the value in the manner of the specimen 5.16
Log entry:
12.33
